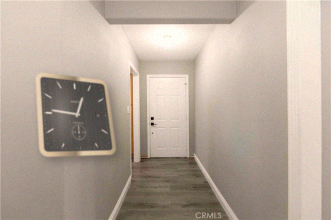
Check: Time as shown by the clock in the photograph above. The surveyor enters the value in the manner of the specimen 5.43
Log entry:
12.46
